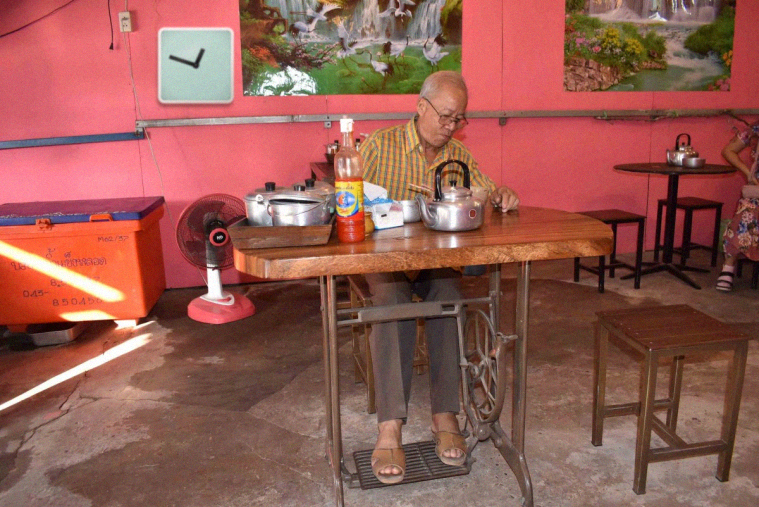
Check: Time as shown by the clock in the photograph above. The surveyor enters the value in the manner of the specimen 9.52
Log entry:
12.48
